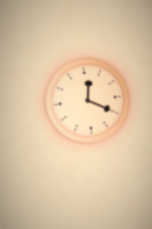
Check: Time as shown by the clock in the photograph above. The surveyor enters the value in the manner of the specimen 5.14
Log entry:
12.20
